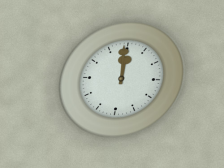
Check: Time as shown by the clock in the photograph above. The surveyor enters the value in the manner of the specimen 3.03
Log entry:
11.59
